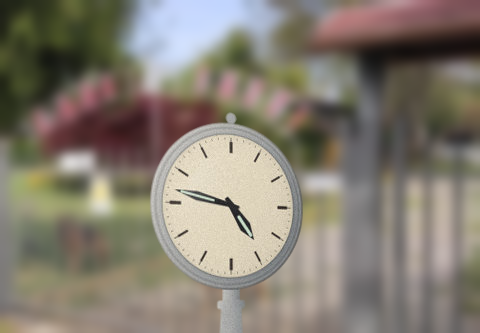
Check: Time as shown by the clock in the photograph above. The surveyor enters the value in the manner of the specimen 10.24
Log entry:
4.47
